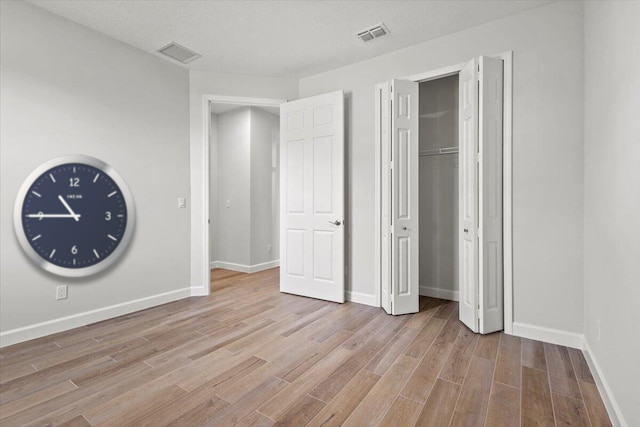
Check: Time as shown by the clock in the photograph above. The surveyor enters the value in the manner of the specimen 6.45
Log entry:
10.45
